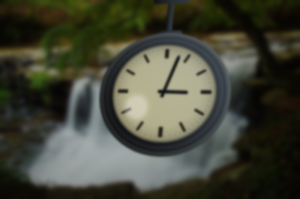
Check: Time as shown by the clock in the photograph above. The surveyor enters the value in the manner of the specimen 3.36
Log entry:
3.03
